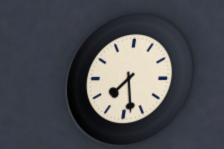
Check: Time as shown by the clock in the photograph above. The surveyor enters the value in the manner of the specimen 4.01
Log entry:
7.28
